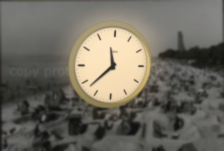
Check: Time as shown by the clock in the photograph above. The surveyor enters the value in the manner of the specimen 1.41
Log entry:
11.38
